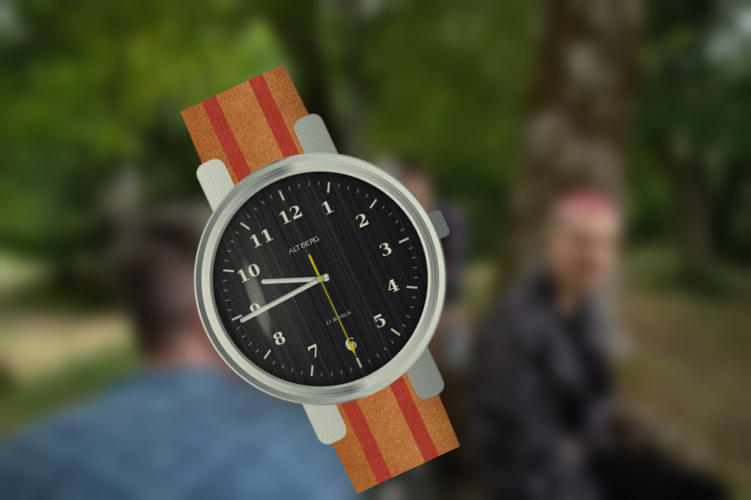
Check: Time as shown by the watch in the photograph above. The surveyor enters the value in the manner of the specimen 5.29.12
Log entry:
9.44.30
